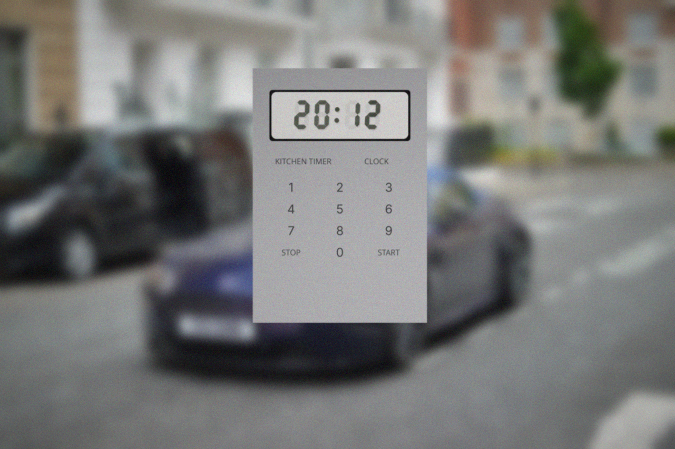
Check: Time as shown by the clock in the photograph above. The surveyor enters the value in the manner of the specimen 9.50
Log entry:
20.12
